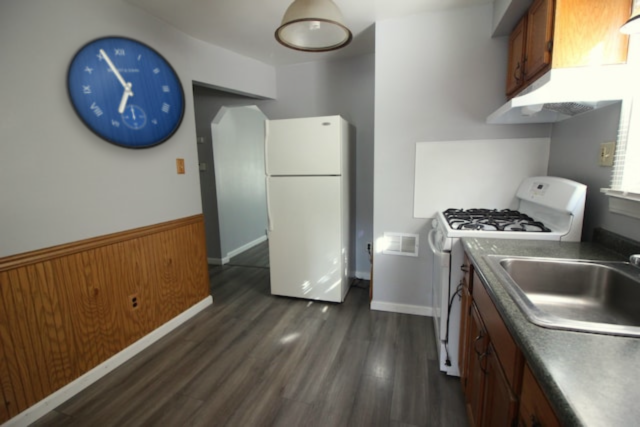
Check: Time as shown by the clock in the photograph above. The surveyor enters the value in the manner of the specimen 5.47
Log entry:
6.56
